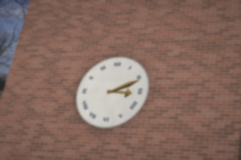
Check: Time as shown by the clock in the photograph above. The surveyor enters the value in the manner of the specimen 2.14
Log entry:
3.11
